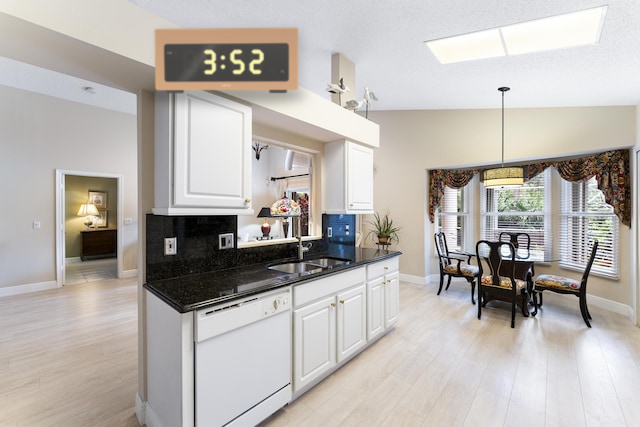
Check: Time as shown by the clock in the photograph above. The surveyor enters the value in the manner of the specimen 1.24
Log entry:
3.52
